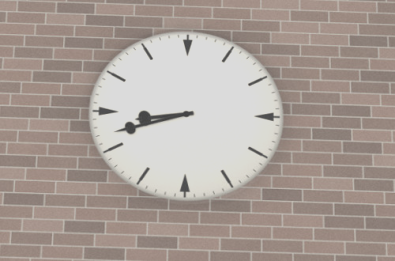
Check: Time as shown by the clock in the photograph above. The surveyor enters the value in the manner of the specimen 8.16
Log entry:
8.42
